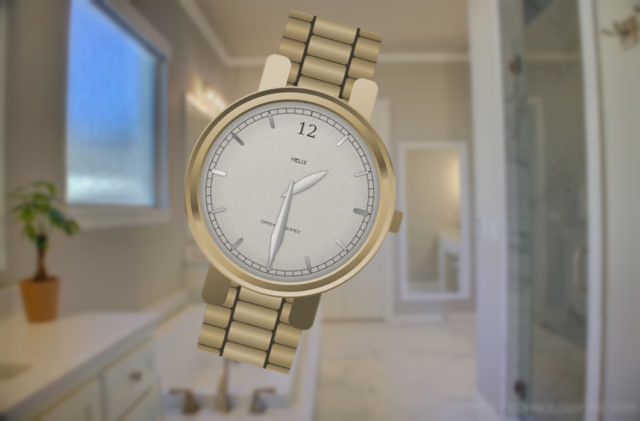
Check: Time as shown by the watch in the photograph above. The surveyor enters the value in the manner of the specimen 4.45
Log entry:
1.30
